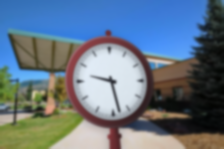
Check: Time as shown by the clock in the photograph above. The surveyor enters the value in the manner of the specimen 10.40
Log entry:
9.28
